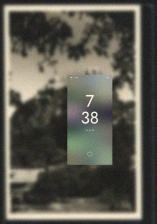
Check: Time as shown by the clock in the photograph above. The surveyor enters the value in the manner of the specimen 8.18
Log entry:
7.38
